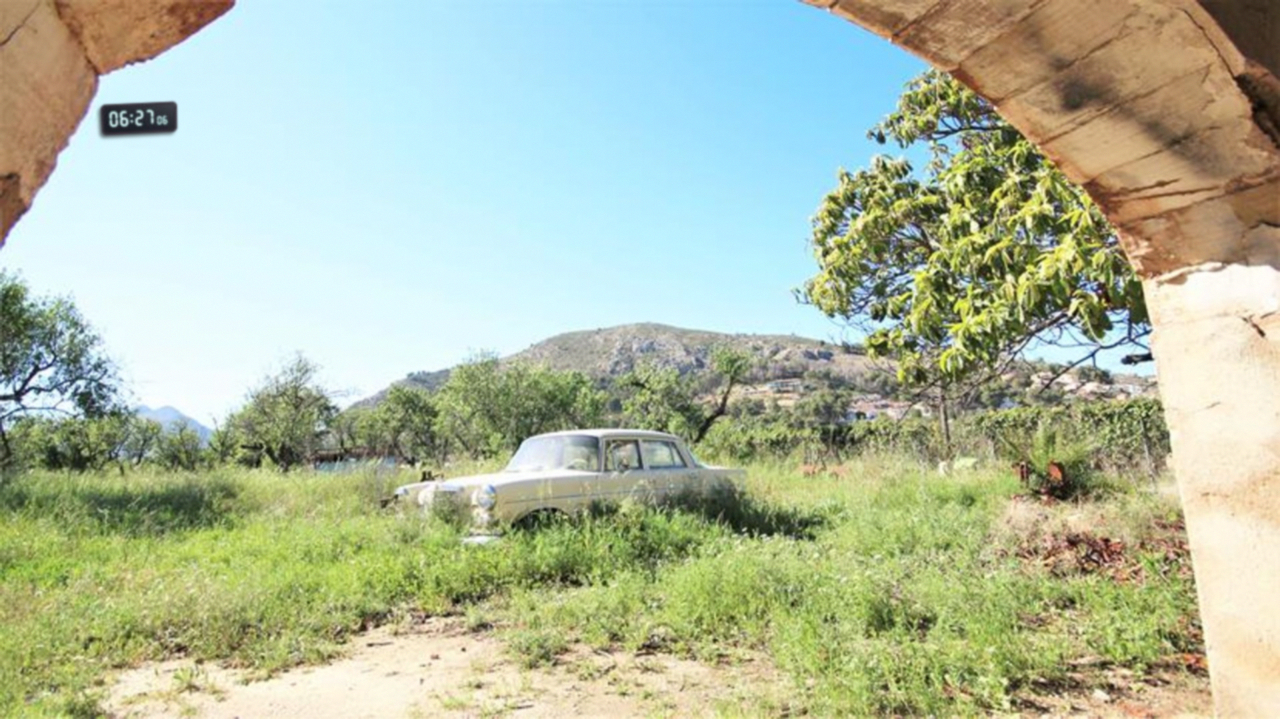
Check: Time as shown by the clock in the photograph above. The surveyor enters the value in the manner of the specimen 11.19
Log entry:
6.27
